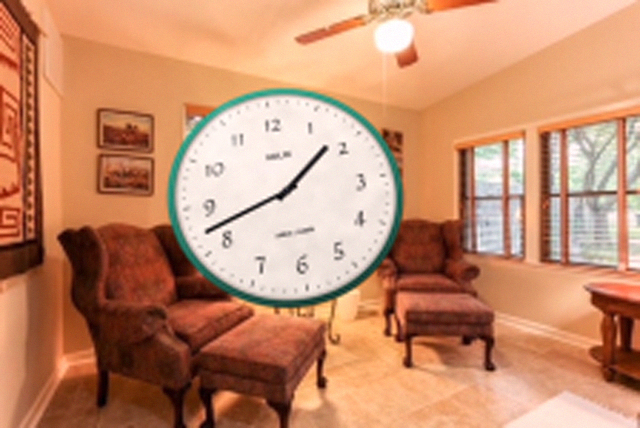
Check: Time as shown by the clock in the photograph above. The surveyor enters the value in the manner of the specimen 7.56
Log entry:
1.42
